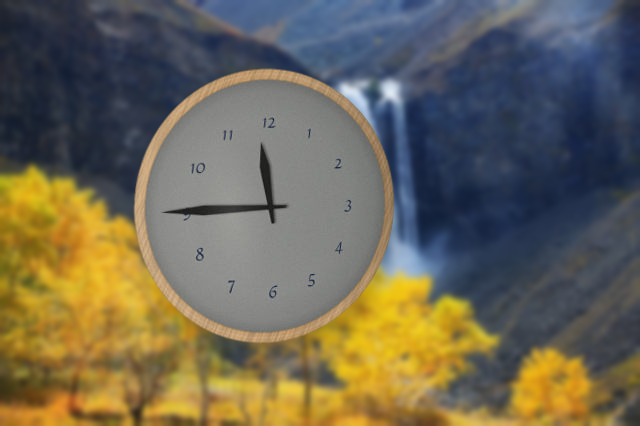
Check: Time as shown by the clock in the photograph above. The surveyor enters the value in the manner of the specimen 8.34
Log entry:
11.45
